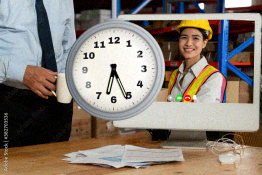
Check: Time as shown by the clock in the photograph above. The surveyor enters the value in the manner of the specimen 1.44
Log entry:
6.26
